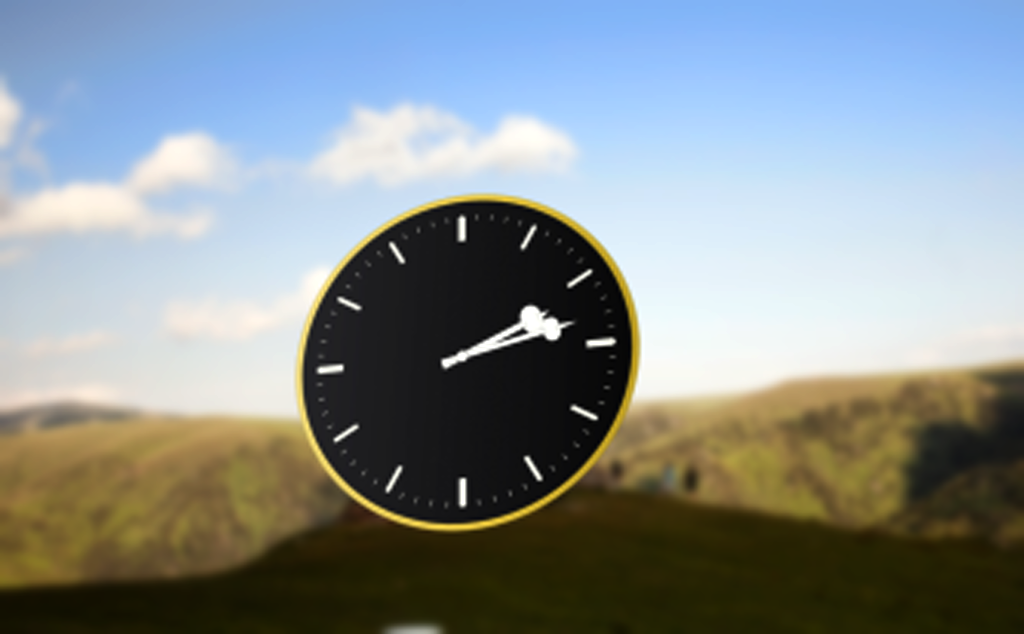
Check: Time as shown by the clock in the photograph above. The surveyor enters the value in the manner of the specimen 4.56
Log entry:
2.13
